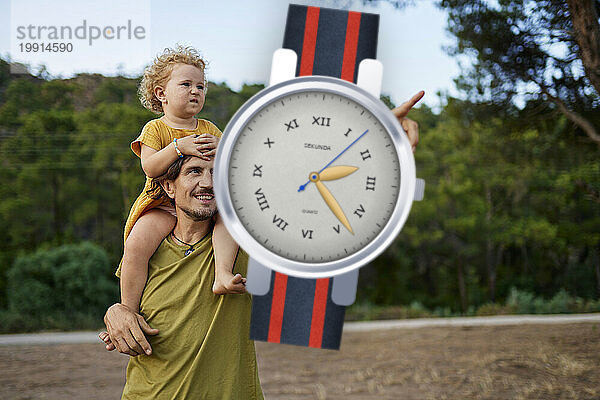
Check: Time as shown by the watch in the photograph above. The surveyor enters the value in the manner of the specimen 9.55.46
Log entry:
2.23.07
